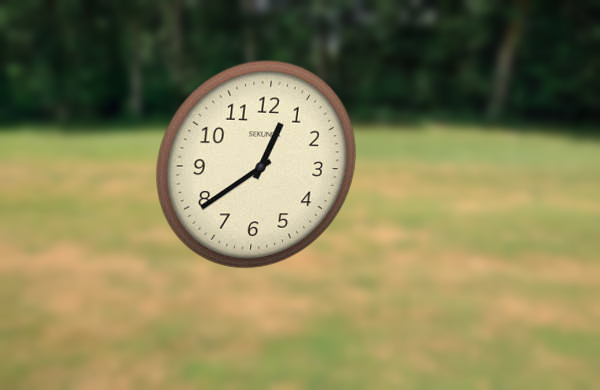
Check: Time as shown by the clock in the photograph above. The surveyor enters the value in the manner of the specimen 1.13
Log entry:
12.39
